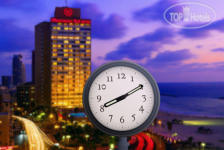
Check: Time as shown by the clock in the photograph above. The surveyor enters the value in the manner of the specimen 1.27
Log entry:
8.10
